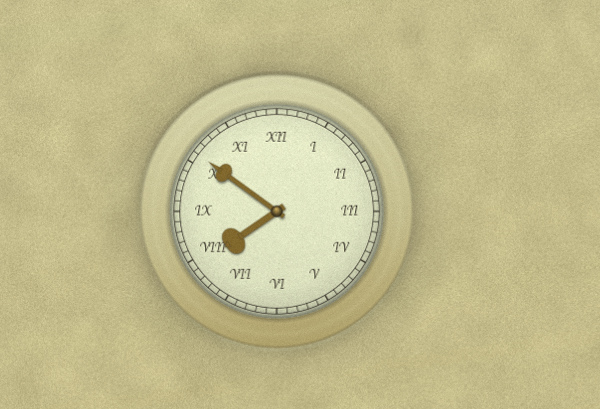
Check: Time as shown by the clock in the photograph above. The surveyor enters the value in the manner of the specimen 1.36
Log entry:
7.51
